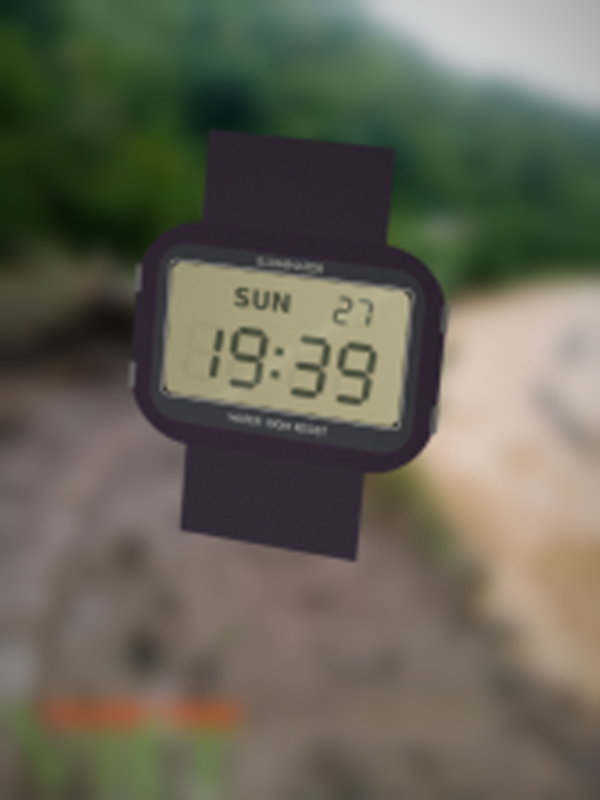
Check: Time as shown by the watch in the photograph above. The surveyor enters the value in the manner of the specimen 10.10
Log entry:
19.39
